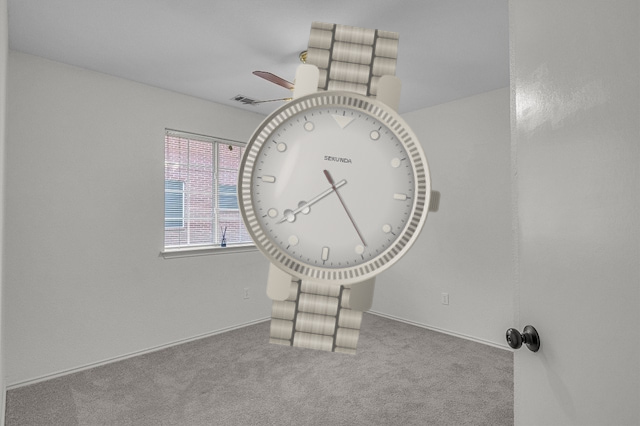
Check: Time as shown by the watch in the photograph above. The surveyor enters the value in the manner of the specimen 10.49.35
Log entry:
7.38.24
